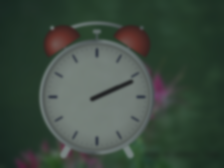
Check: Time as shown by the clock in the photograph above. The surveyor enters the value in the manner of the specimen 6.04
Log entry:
2.11
